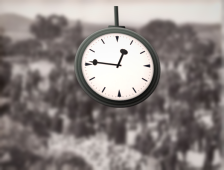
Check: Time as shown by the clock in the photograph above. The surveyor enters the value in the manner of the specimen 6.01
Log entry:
12.46
